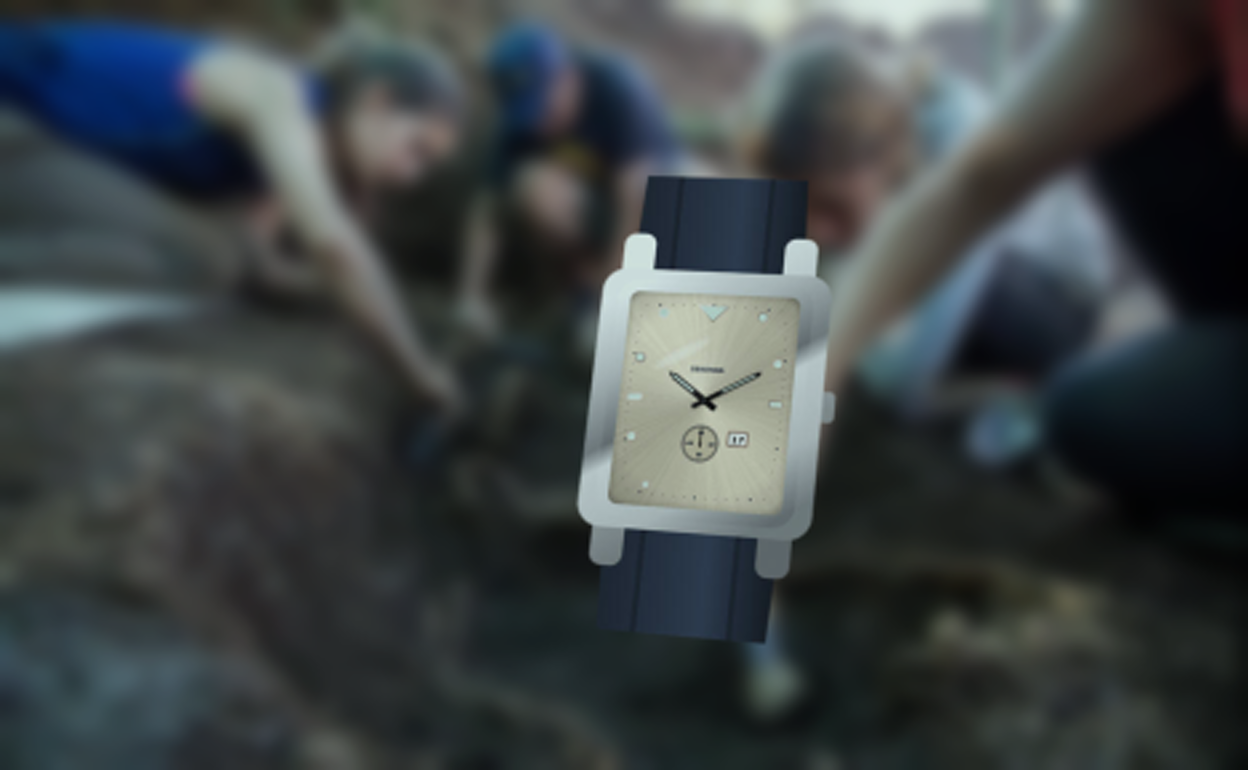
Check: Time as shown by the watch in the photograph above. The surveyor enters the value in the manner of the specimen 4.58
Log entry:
10.10
